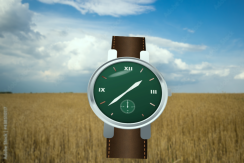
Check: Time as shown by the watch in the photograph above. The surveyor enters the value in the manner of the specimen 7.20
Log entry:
1.38
